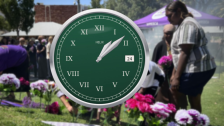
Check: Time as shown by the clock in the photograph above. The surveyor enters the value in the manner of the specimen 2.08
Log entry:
1.08
